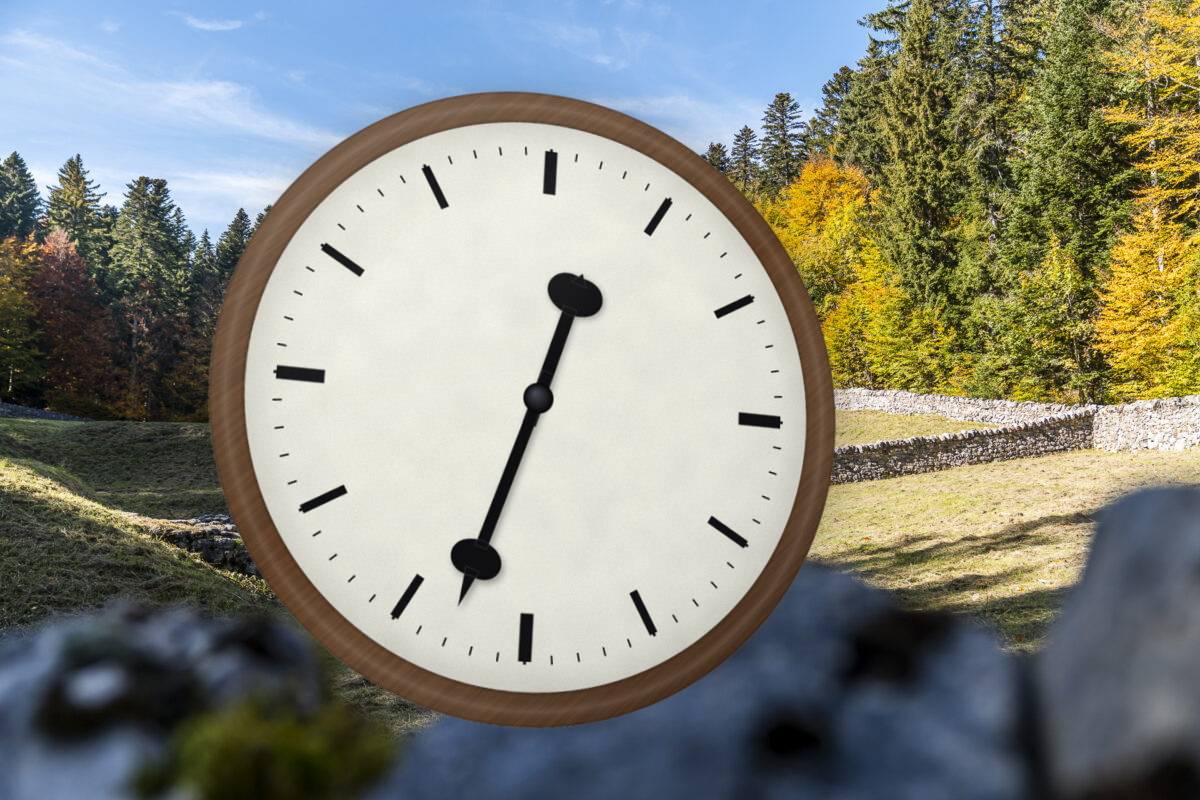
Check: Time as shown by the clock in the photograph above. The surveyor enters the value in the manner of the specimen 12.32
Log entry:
12.33
